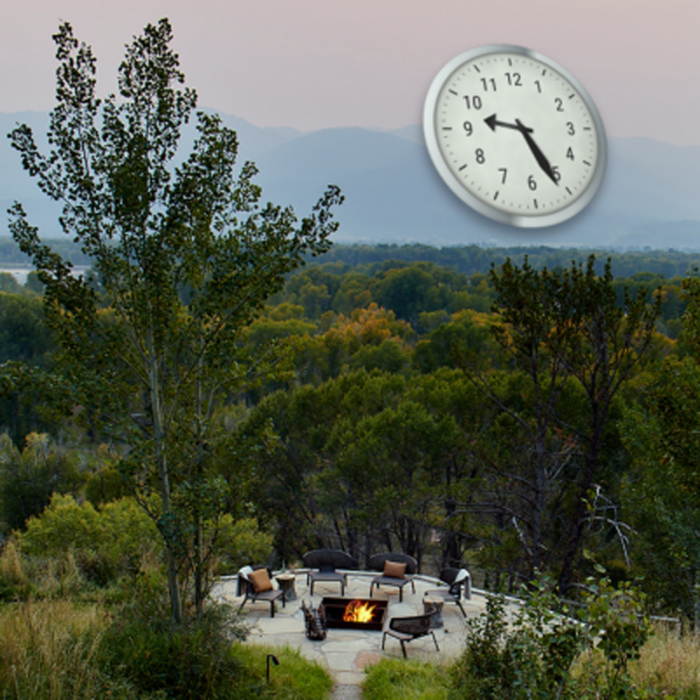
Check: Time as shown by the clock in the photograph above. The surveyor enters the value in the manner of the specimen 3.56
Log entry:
9.26
